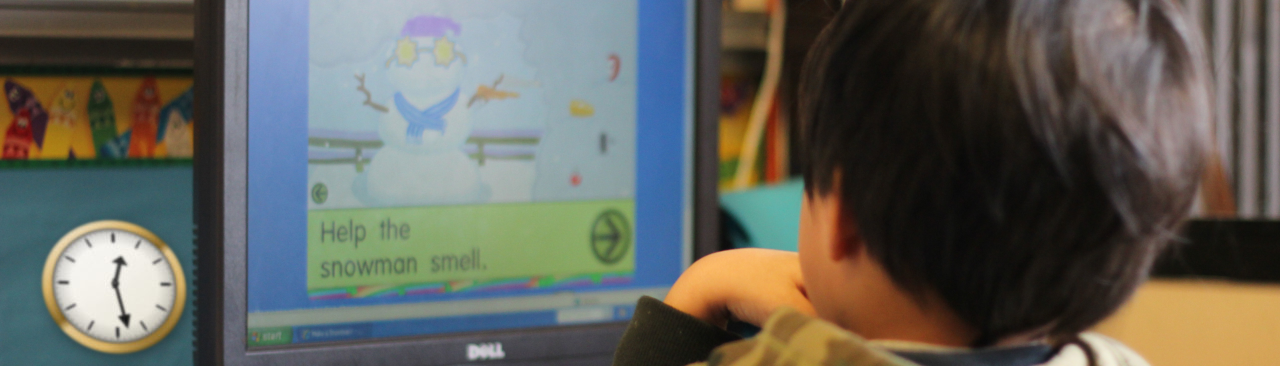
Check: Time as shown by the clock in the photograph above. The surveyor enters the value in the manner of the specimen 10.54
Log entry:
12.28
